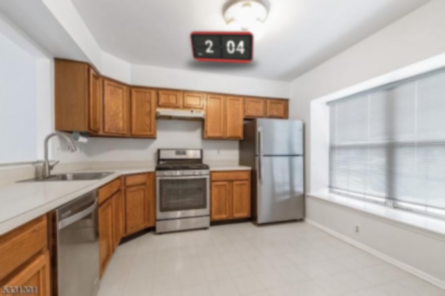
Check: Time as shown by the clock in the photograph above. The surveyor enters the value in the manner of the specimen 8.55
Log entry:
2.04
